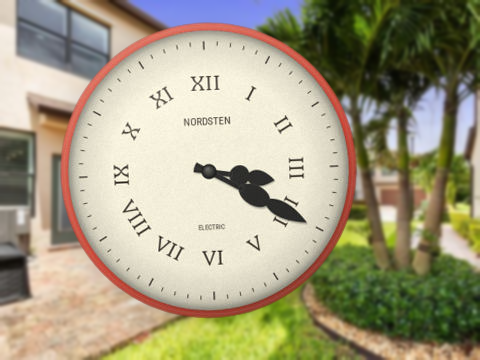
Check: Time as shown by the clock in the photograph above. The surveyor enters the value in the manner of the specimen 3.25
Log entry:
3.20
